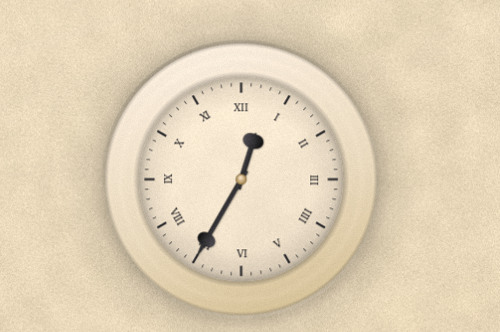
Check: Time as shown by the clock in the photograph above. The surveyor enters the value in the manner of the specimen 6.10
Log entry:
12.35
